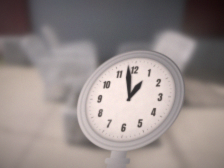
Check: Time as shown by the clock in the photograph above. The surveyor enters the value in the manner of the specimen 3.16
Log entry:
12.58
